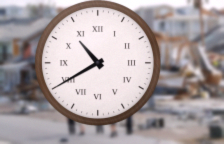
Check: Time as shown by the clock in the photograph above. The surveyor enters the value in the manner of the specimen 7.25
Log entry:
10.40
